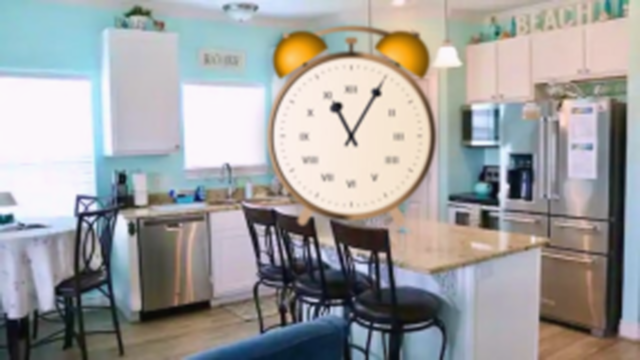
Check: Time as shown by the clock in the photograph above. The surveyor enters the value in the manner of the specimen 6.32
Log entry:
11.05
